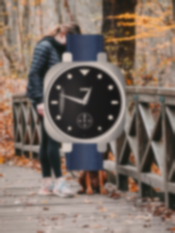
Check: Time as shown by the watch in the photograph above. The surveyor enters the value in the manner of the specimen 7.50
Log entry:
12.48
